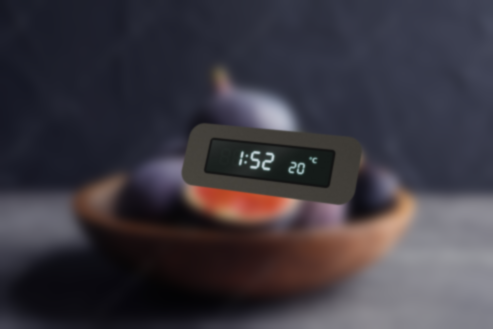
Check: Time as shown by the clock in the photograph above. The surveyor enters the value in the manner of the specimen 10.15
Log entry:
1.52
